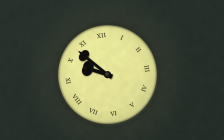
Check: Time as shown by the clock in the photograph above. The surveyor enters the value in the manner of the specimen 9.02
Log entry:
9.53
